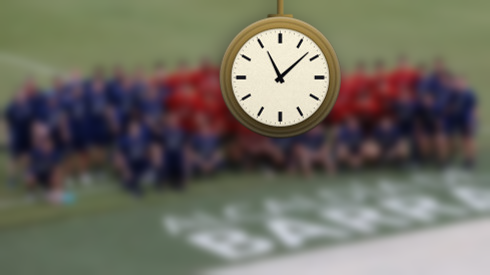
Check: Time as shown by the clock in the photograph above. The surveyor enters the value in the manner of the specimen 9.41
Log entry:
11.08
